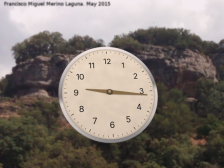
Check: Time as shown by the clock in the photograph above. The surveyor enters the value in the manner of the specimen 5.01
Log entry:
9.16
